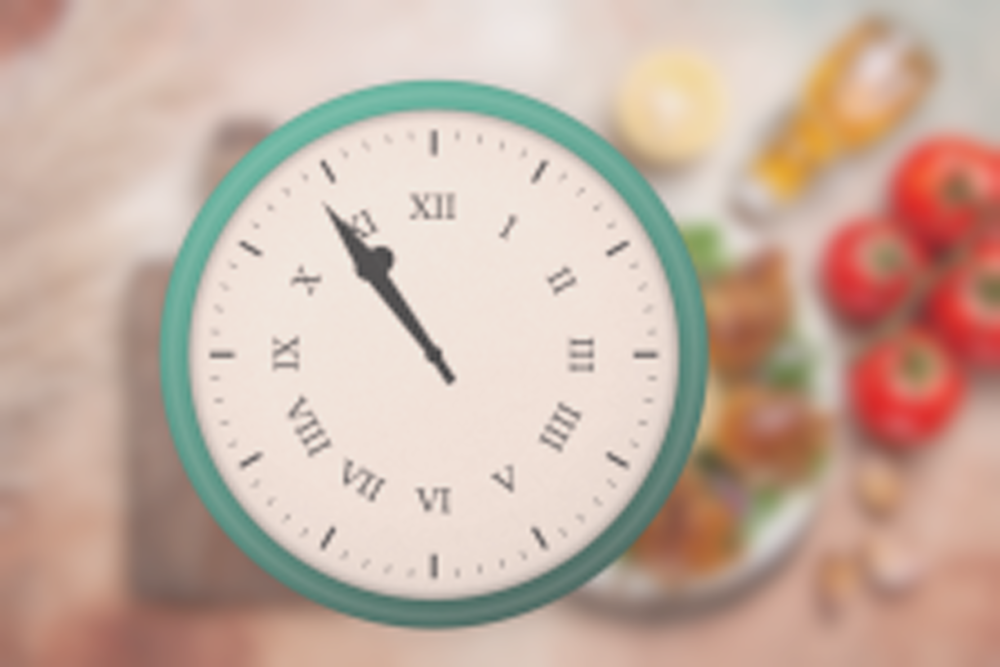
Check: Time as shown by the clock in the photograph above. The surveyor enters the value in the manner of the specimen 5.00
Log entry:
10.54
